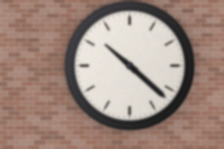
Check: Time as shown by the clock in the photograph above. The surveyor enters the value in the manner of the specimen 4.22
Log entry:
10.22
